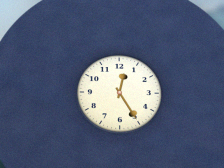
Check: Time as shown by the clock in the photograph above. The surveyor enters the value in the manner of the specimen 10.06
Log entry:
12.25
